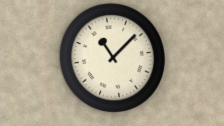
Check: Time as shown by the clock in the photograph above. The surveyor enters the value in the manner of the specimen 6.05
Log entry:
11.09
